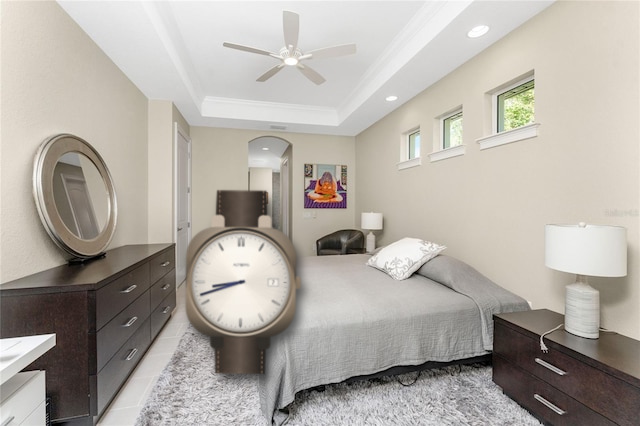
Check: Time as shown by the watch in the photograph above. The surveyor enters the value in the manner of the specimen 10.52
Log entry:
8.42
